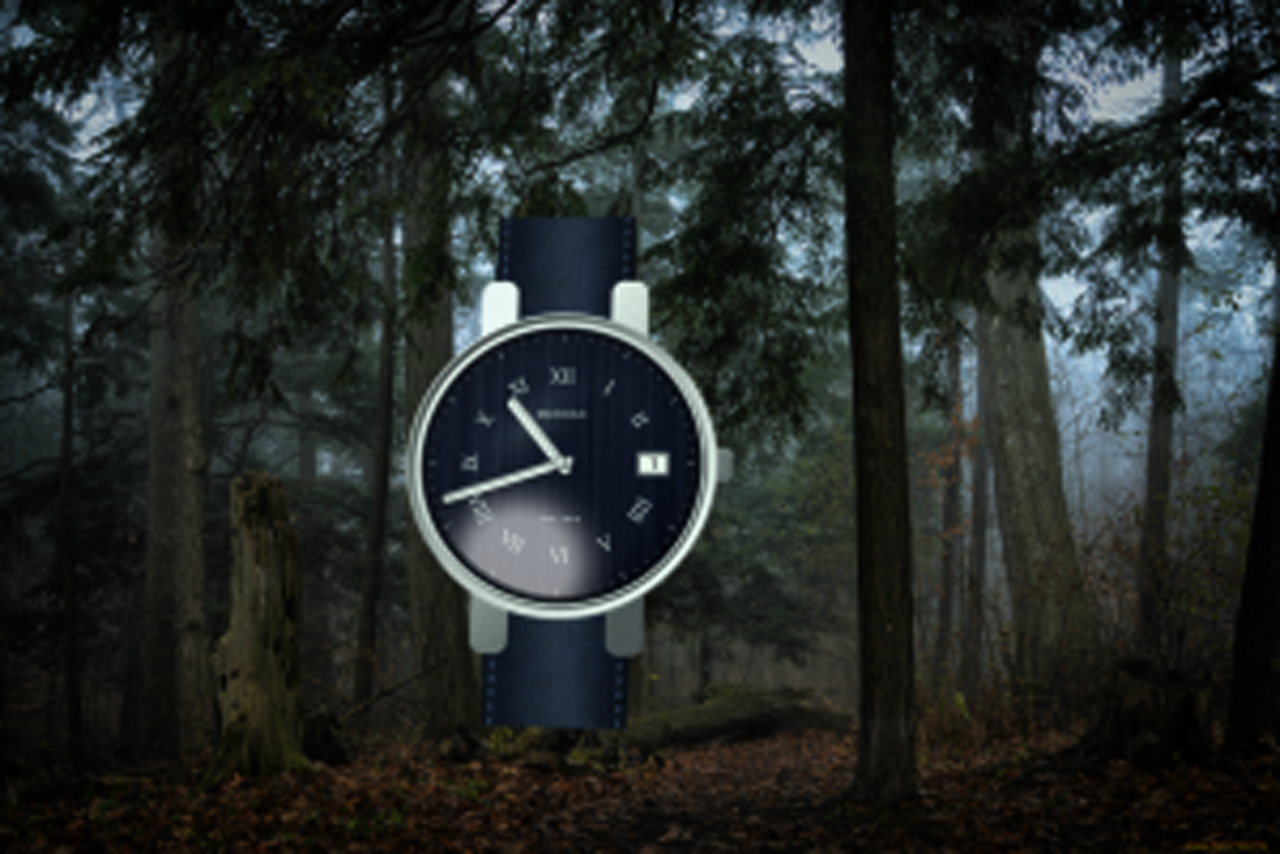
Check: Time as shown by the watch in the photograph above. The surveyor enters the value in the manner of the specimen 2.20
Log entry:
10.42
